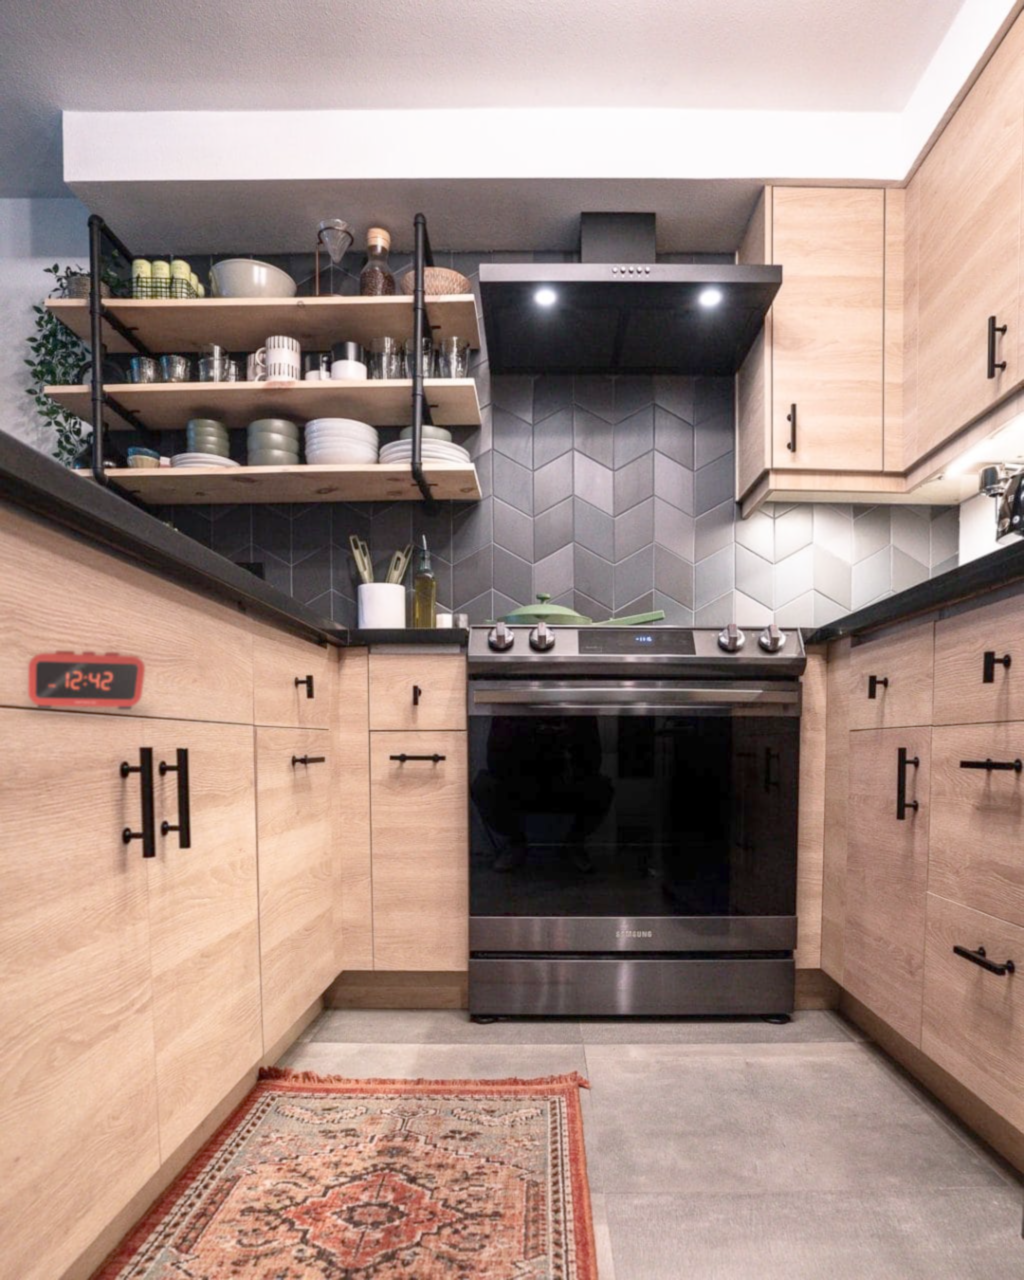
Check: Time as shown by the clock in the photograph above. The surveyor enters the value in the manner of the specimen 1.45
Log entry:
12.42
